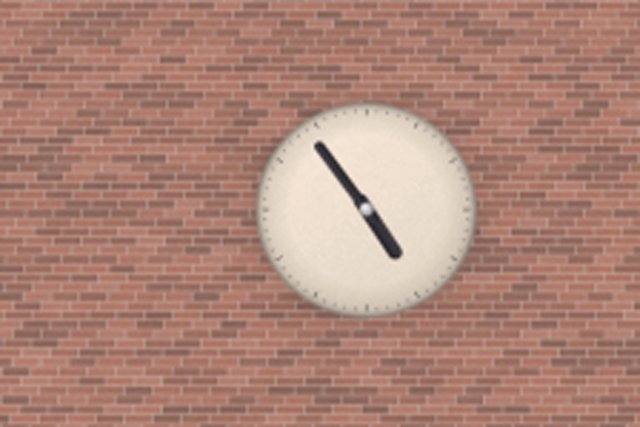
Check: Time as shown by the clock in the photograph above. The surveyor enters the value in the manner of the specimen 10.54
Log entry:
4.54
